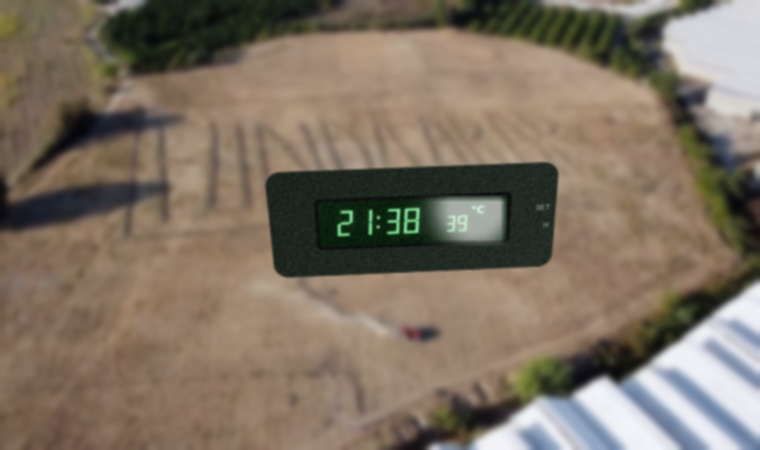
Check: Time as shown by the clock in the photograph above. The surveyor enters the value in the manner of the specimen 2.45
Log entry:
21.38
